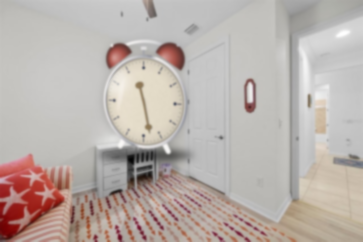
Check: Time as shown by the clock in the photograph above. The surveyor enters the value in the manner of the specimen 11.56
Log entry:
11.28
